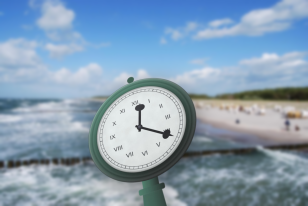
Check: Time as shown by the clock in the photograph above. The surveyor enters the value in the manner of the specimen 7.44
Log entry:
12.21
